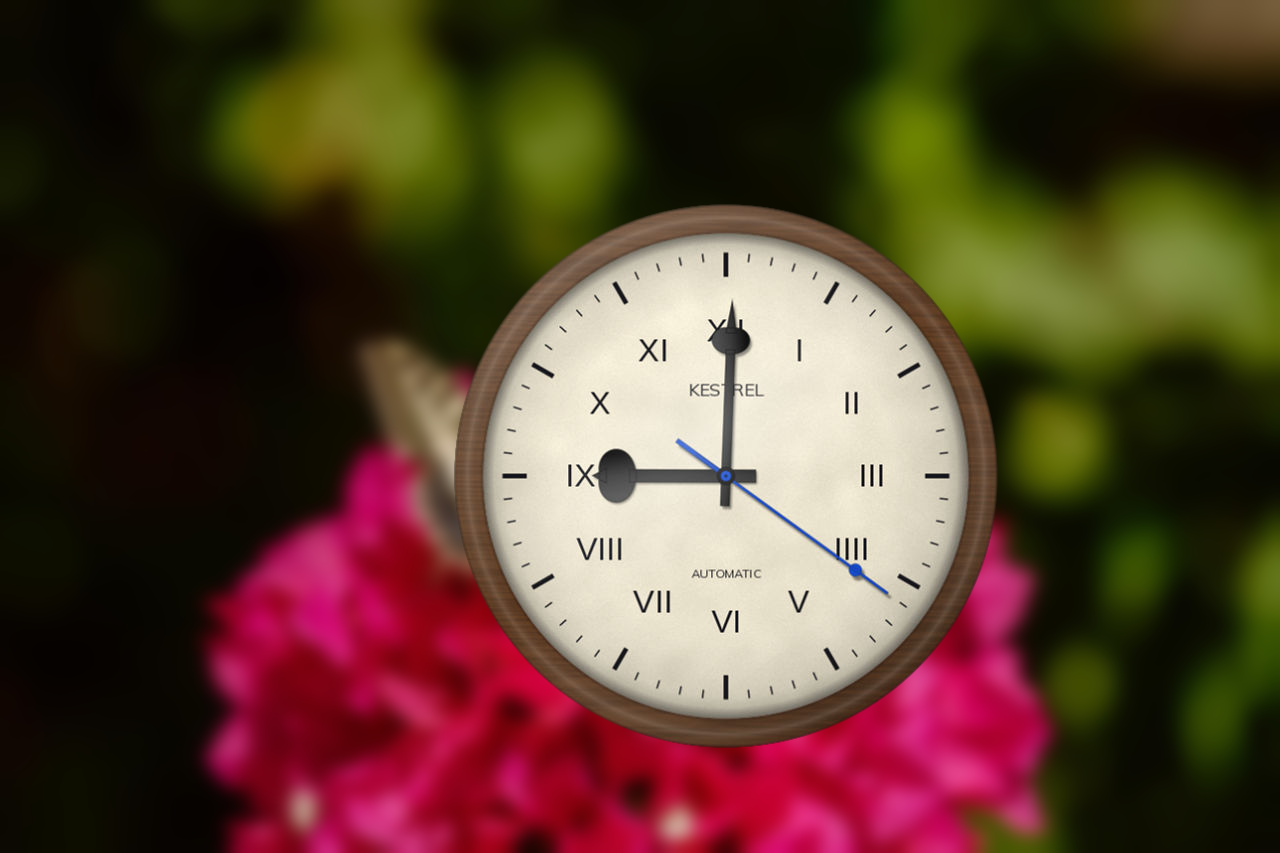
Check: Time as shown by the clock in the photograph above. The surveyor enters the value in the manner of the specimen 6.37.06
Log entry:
9.00.21
